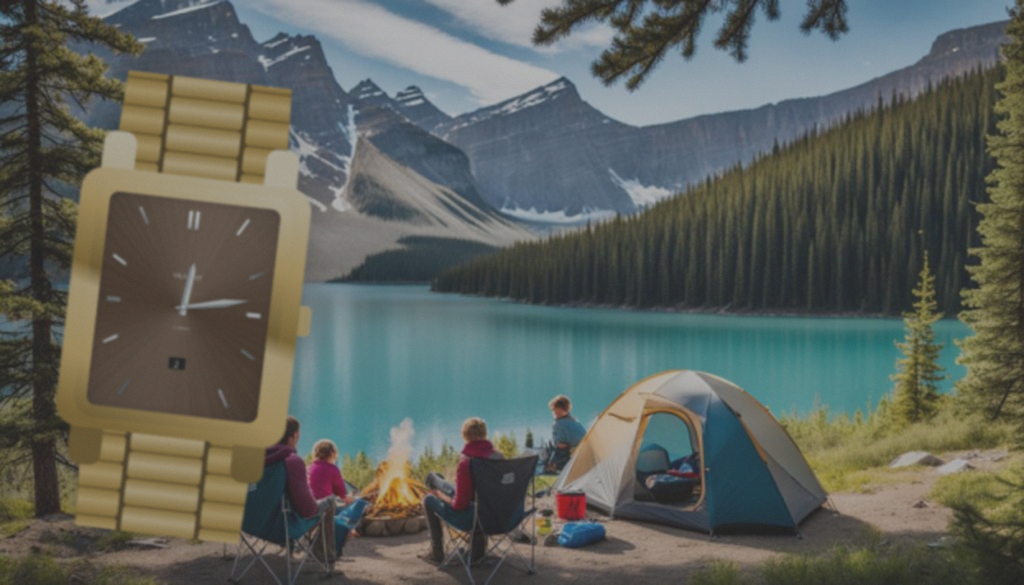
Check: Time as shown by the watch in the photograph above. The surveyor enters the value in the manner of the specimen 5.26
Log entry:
12.13
